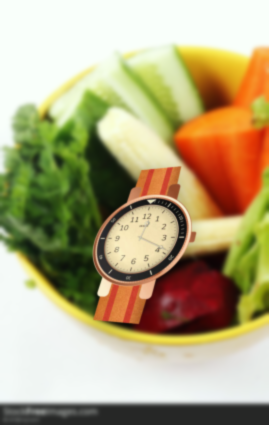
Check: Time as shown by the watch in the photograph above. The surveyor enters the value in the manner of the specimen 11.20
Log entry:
12.19
